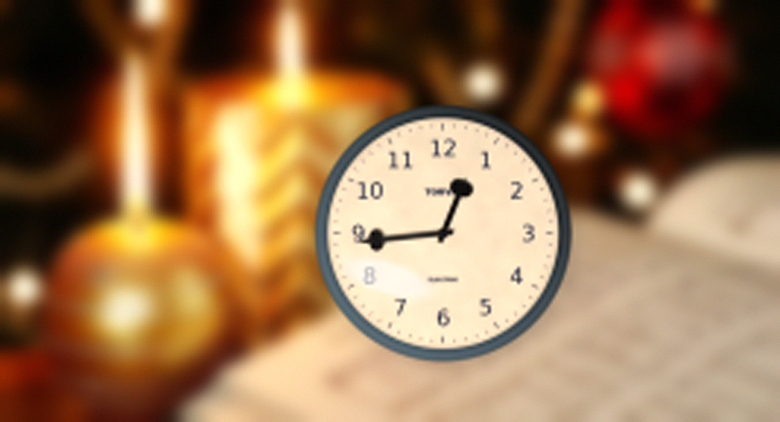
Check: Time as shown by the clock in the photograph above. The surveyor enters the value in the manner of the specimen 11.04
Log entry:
12.44
